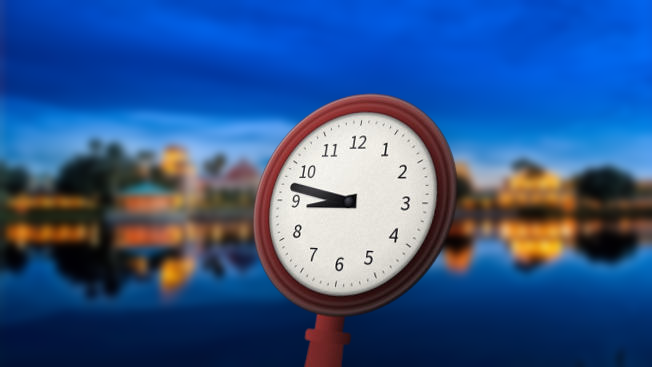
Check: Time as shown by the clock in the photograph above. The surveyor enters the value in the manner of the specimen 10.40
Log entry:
8.47
